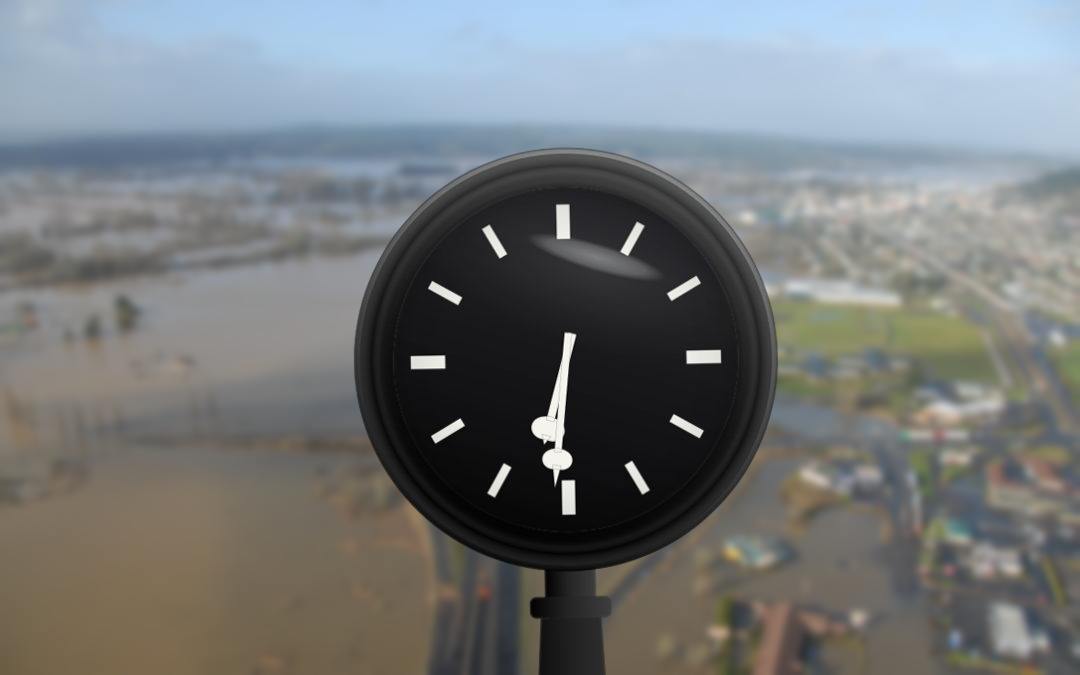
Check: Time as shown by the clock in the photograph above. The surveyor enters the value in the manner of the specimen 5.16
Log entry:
6.31
